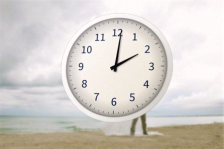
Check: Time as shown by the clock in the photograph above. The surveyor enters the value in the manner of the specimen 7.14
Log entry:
2.01
